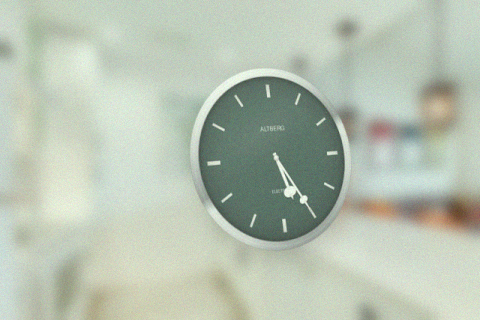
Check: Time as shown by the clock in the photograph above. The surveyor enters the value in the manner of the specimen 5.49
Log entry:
5.25
